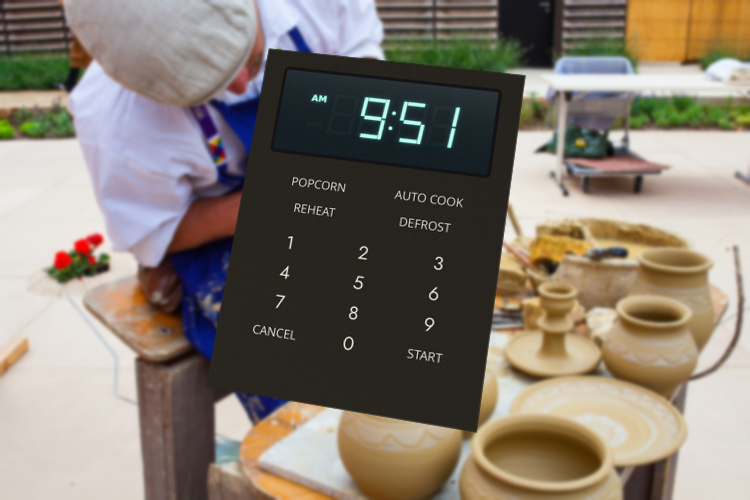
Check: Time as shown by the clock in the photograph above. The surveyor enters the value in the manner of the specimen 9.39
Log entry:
9.51
